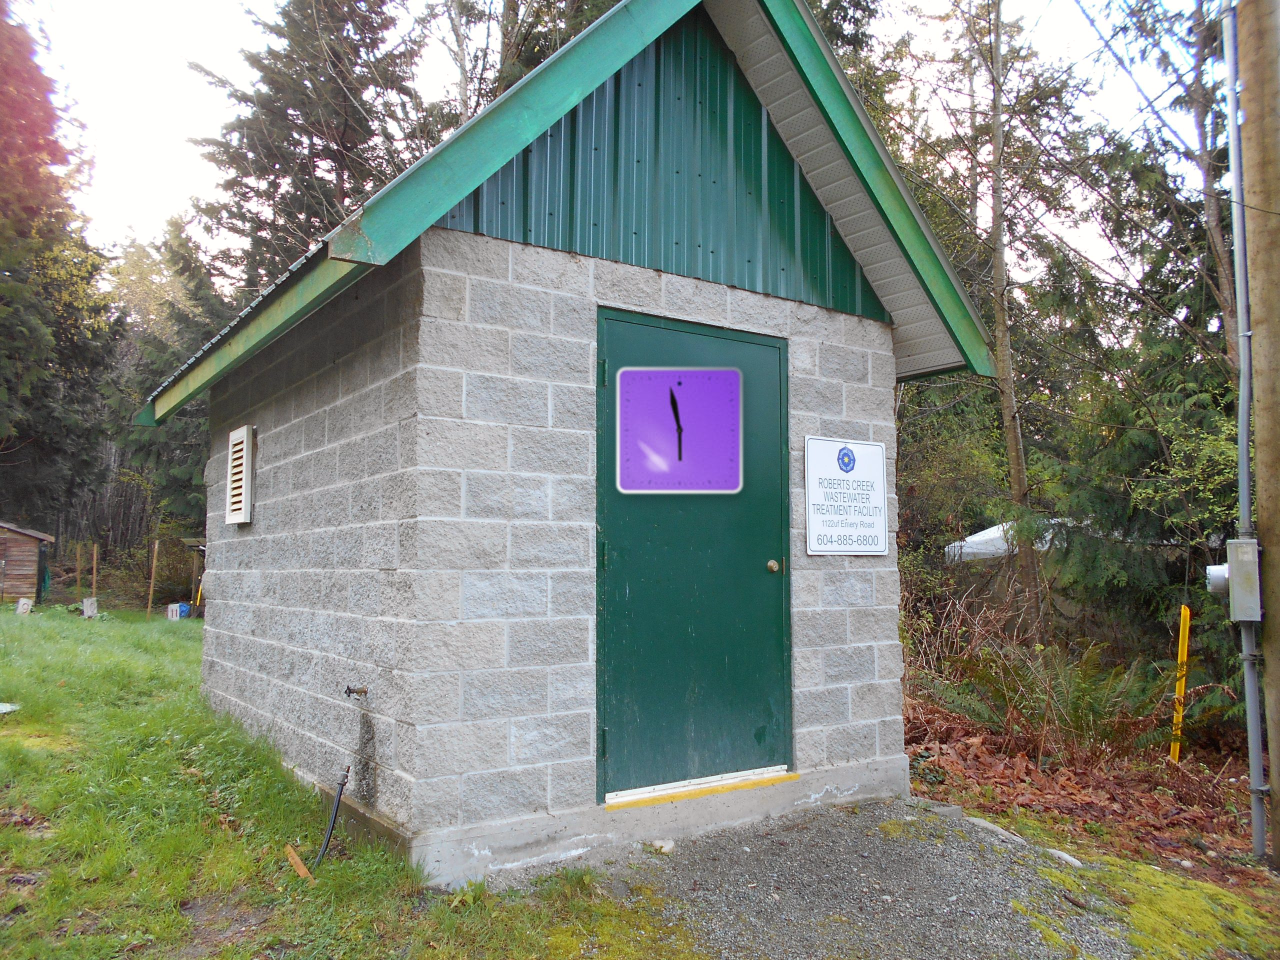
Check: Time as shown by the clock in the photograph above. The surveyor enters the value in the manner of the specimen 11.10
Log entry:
5.58
